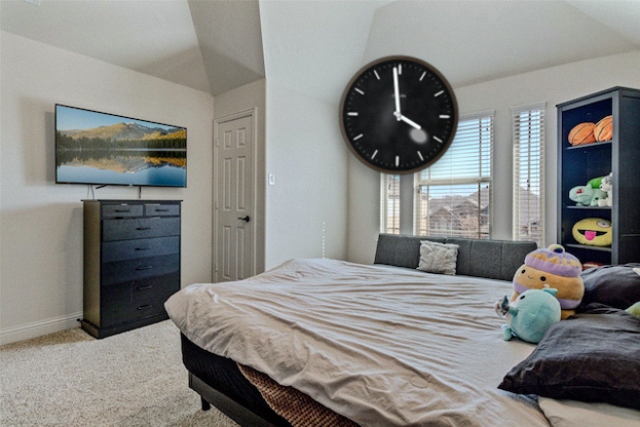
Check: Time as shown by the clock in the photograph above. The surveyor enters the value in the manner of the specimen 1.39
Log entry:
3.59
